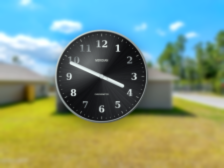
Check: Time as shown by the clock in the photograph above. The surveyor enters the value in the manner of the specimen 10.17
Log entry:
3.49
